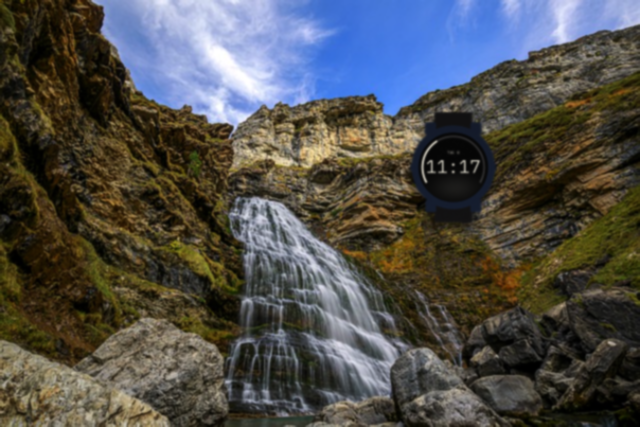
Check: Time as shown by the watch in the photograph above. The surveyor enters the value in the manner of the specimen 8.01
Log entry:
11.17
